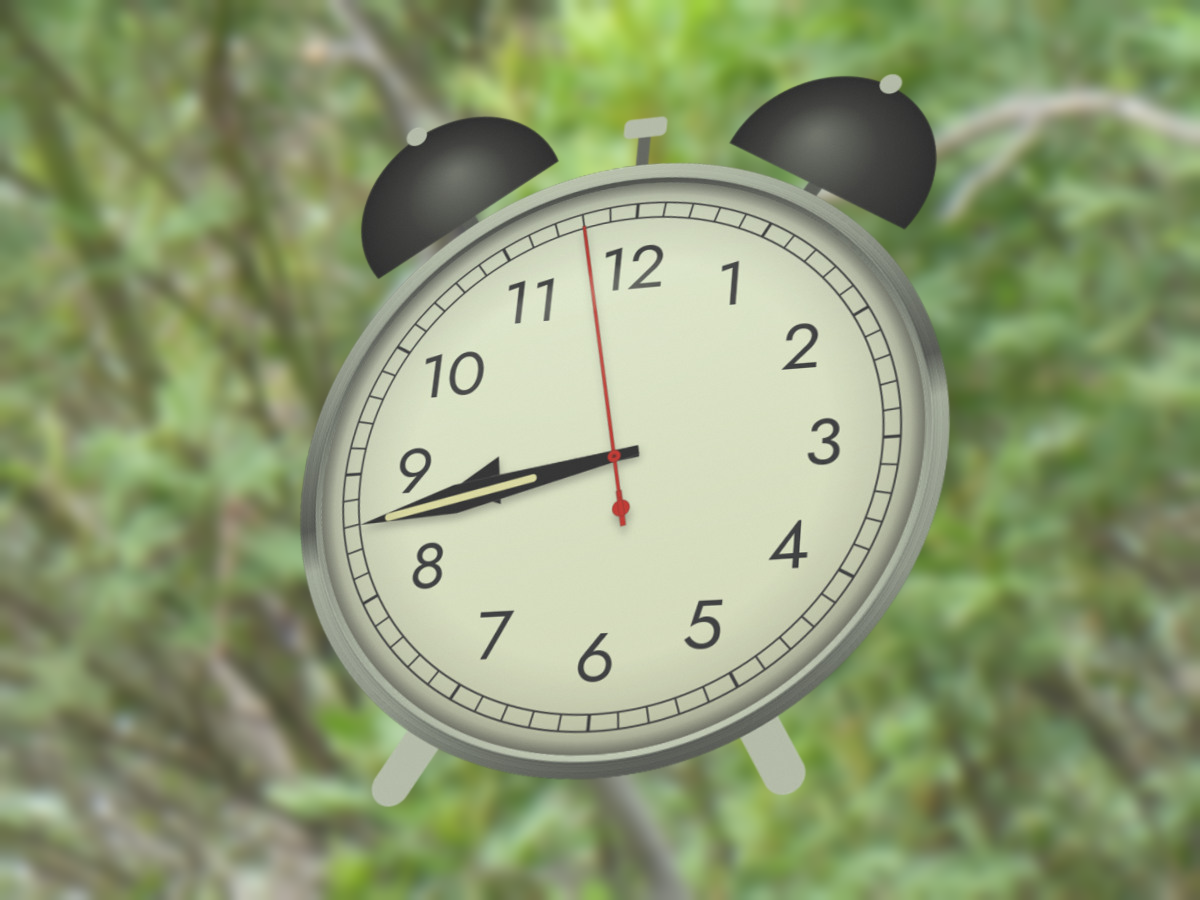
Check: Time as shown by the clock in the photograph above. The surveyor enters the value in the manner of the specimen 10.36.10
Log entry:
8.42.58
